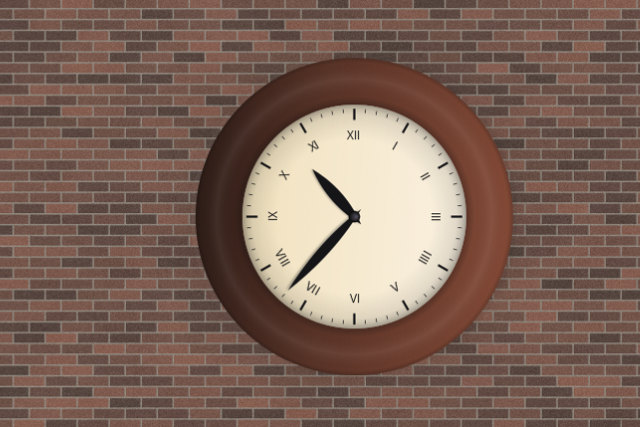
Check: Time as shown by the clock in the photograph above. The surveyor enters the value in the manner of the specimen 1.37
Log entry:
10.37
